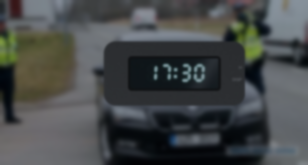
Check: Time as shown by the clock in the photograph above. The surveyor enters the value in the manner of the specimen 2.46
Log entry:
17.30
